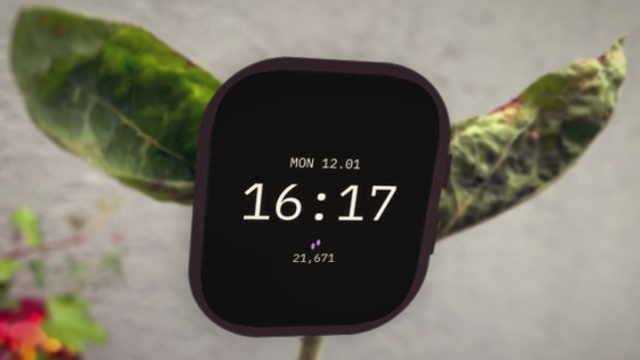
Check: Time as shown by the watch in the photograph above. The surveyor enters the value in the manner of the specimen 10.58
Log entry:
16.17
